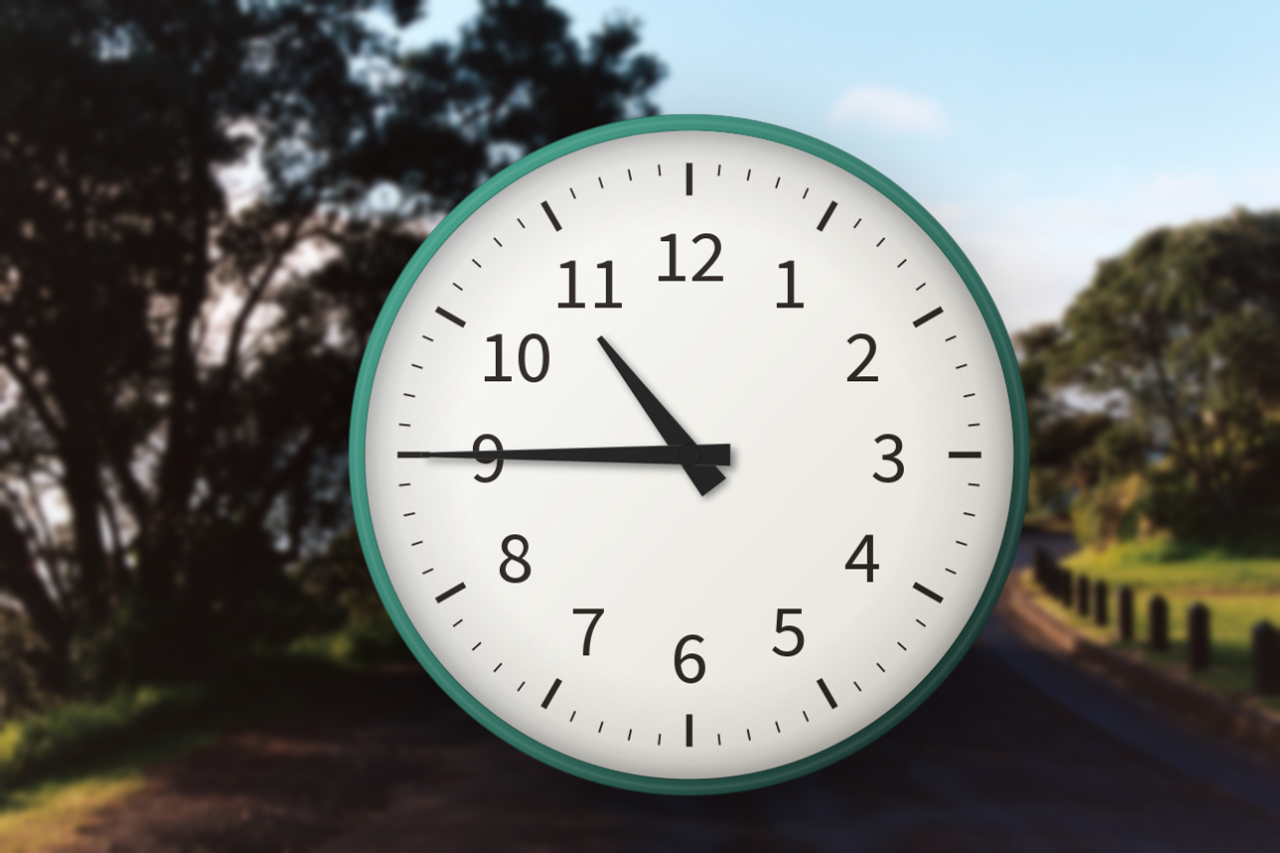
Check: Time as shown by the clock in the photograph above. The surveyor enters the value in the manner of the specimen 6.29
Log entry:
10.45
